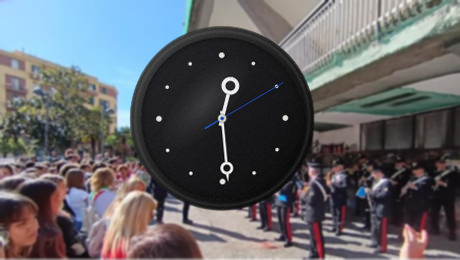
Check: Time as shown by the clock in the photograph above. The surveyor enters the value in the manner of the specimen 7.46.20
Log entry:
12.29.10
